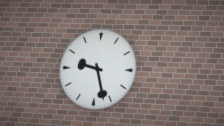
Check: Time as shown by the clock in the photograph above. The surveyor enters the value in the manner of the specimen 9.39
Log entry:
9.27
